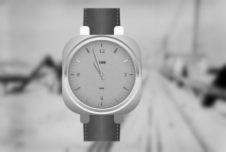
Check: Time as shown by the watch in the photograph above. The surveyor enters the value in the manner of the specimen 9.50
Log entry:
10.57
